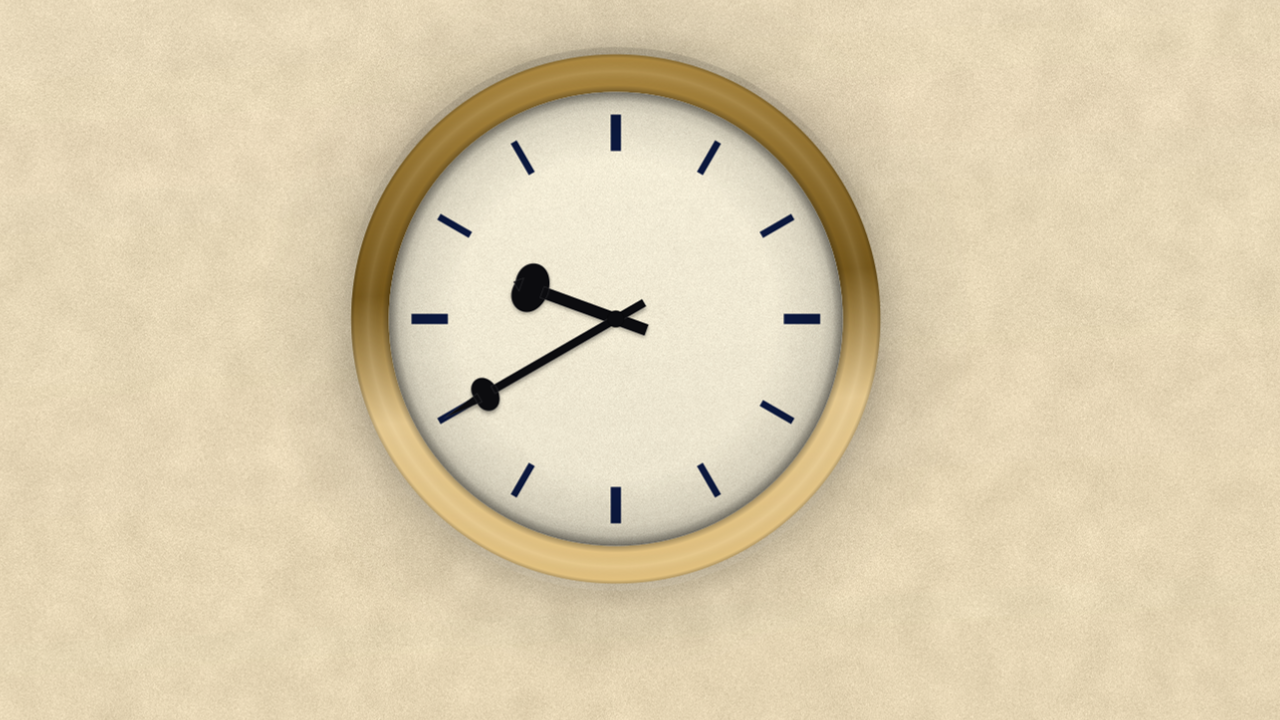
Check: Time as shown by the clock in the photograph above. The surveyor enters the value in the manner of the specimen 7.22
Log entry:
9.40
